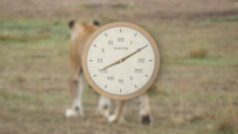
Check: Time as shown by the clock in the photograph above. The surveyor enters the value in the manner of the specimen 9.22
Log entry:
8.10
